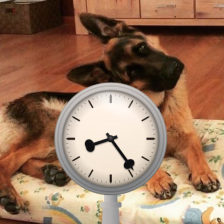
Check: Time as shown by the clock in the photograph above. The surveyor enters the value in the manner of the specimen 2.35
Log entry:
8.24
